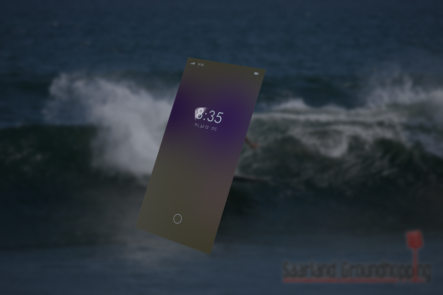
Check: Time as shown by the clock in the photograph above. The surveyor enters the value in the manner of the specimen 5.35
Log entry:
8.35
